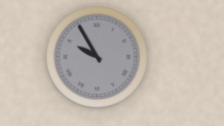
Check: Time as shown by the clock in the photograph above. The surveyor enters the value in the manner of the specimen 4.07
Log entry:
9.55
